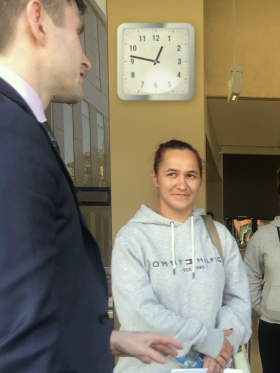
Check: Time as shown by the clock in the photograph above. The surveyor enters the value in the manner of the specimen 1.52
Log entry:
12.47
